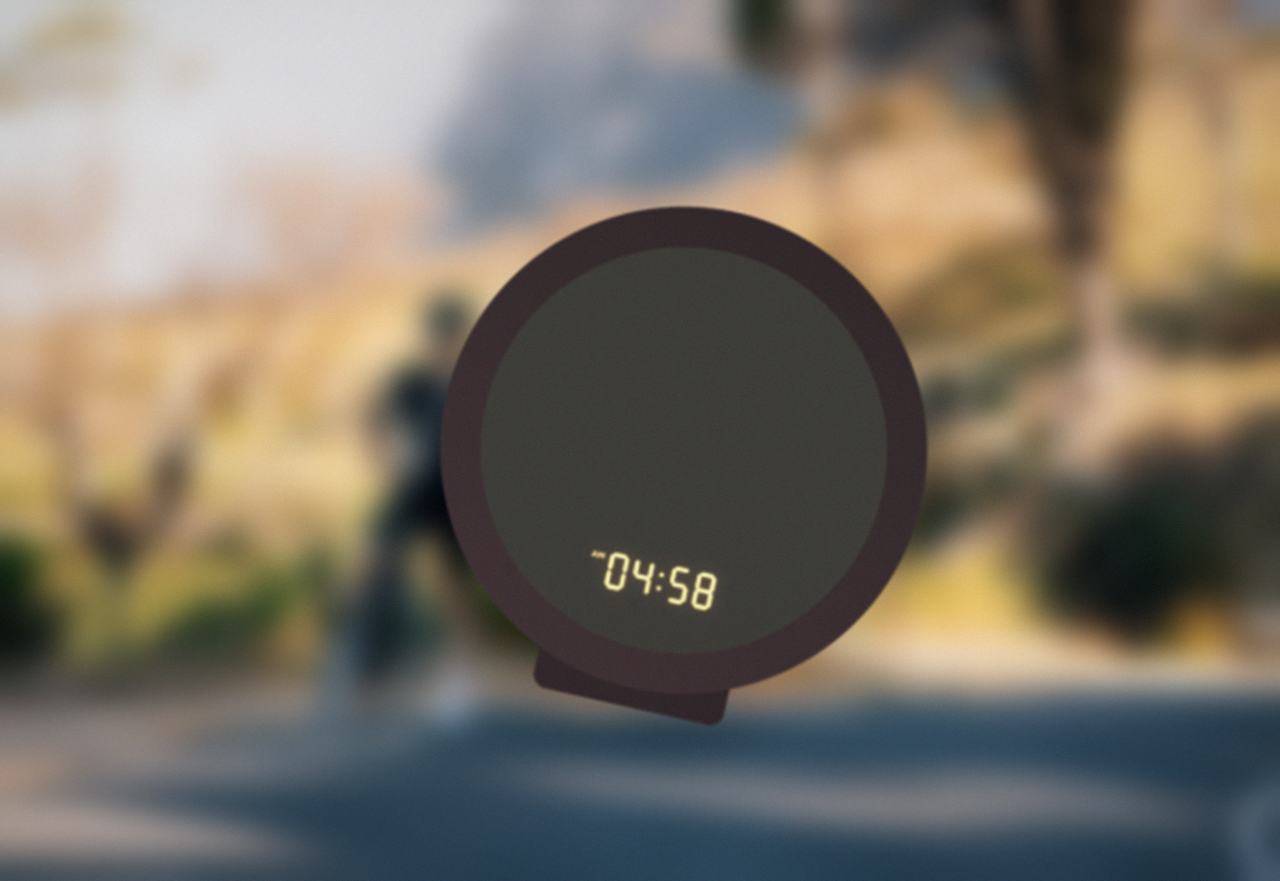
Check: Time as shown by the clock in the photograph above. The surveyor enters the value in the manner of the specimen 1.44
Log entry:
4.58
